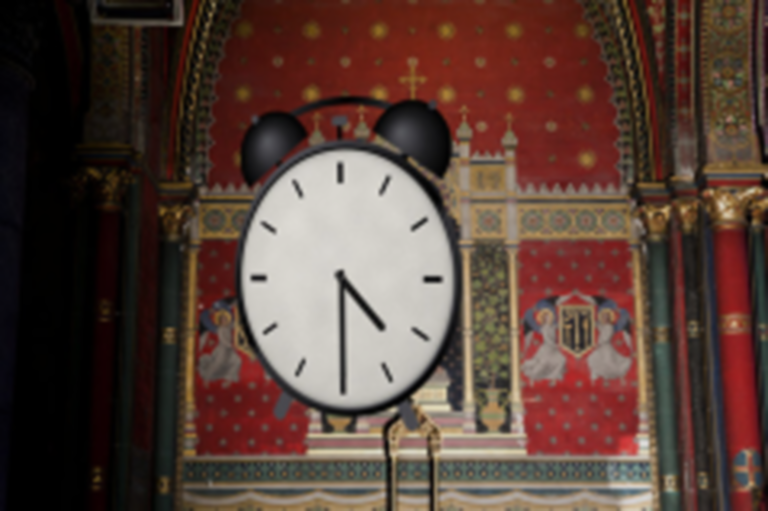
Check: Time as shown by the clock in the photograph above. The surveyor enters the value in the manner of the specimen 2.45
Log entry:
4.30
